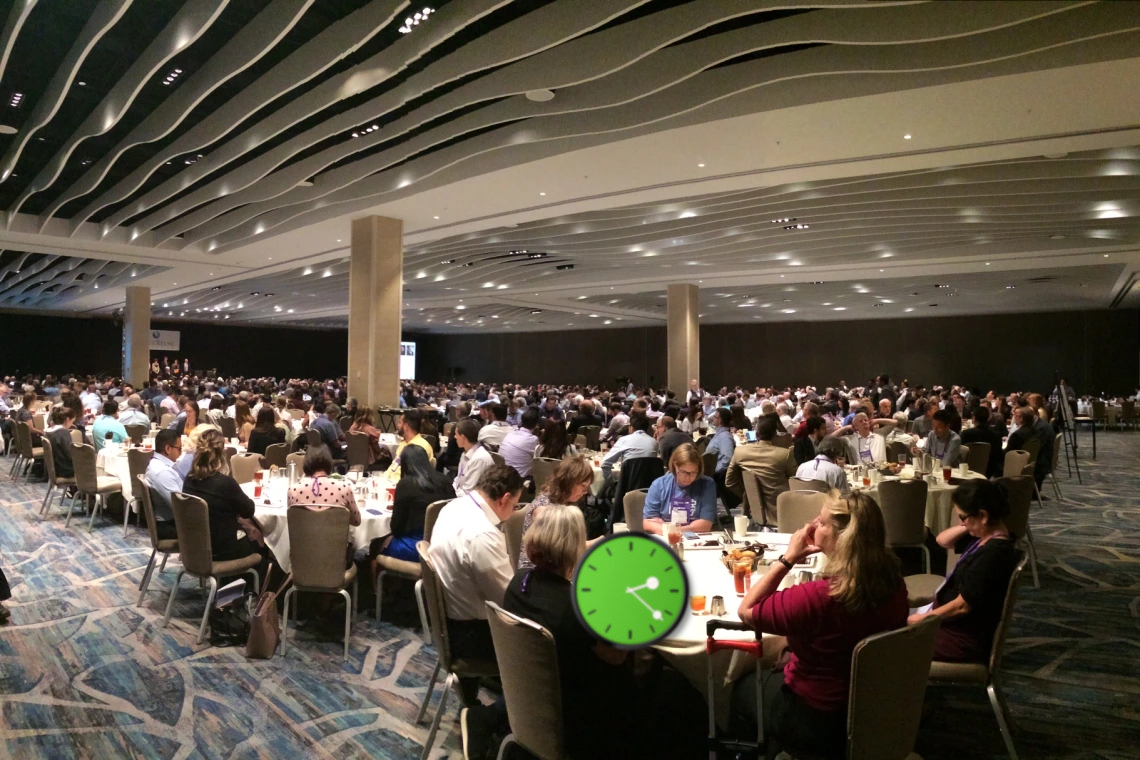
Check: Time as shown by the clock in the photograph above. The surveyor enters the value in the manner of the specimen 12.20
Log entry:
2.22
